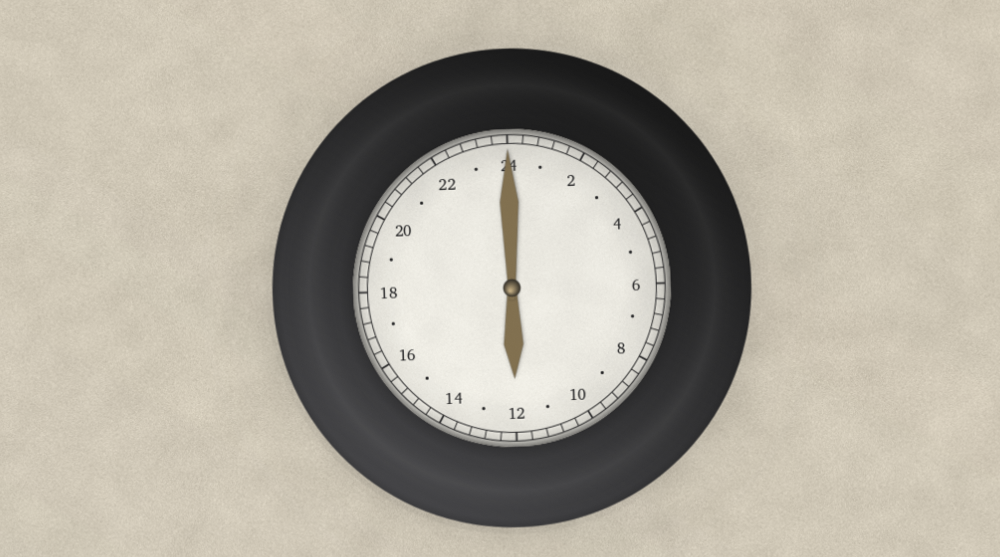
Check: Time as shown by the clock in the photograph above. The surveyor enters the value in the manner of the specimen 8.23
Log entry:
12.00
